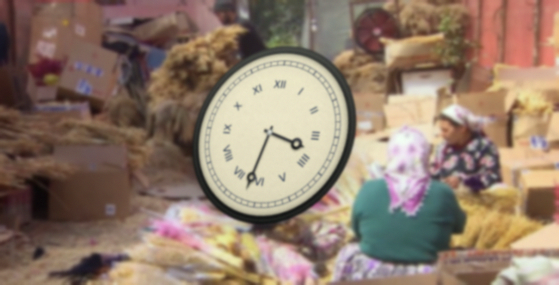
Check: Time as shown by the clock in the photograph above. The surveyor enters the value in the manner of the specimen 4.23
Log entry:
3.32
